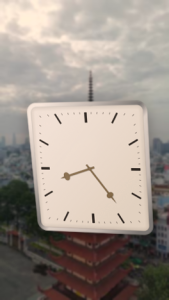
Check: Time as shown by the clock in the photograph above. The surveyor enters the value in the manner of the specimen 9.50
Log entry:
8.24
